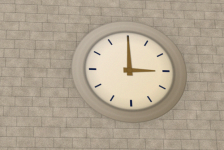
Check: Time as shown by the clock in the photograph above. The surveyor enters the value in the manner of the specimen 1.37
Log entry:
3.00
